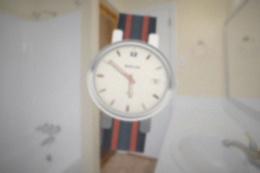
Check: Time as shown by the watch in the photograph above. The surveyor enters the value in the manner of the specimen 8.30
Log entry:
5.51
